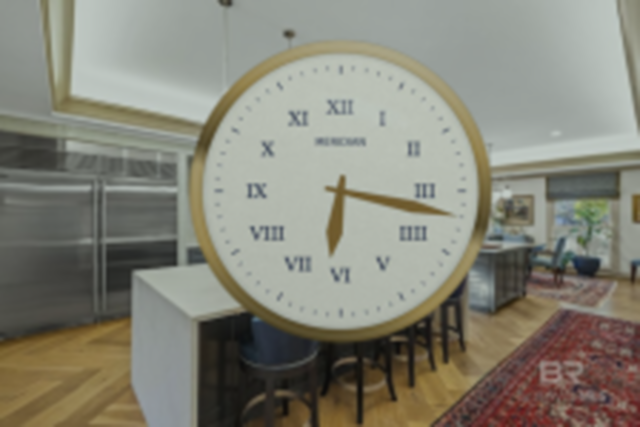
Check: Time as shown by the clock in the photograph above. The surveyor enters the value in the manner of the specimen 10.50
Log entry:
6.17
